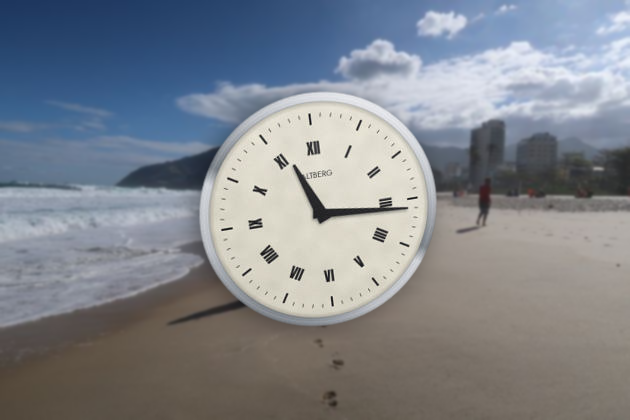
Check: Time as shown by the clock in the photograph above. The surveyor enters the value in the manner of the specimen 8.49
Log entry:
11.16
